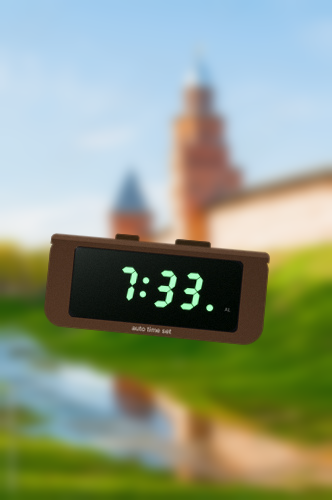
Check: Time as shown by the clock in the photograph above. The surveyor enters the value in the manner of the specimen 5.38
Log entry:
7.33
